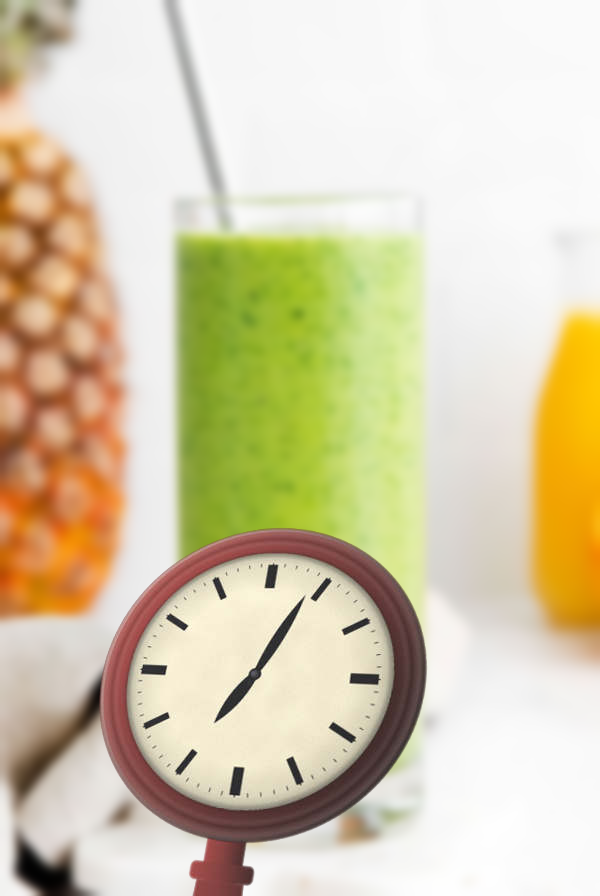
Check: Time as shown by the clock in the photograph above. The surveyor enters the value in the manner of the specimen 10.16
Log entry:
7.04
